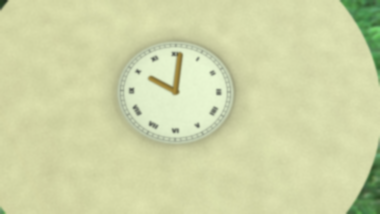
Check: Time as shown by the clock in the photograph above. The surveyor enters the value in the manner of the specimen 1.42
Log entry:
10.01
